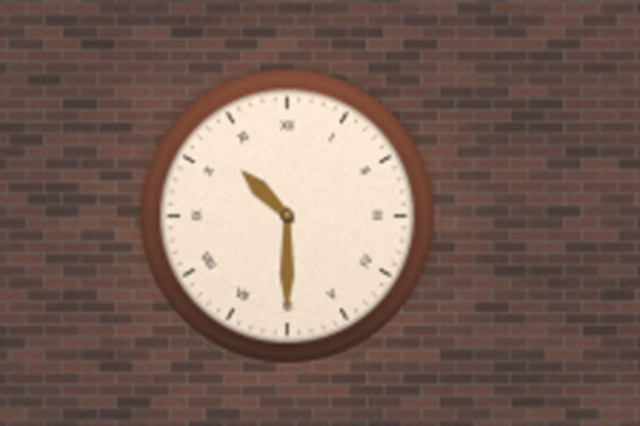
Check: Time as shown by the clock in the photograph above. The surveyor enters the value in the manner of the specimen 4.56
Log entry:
10.30
